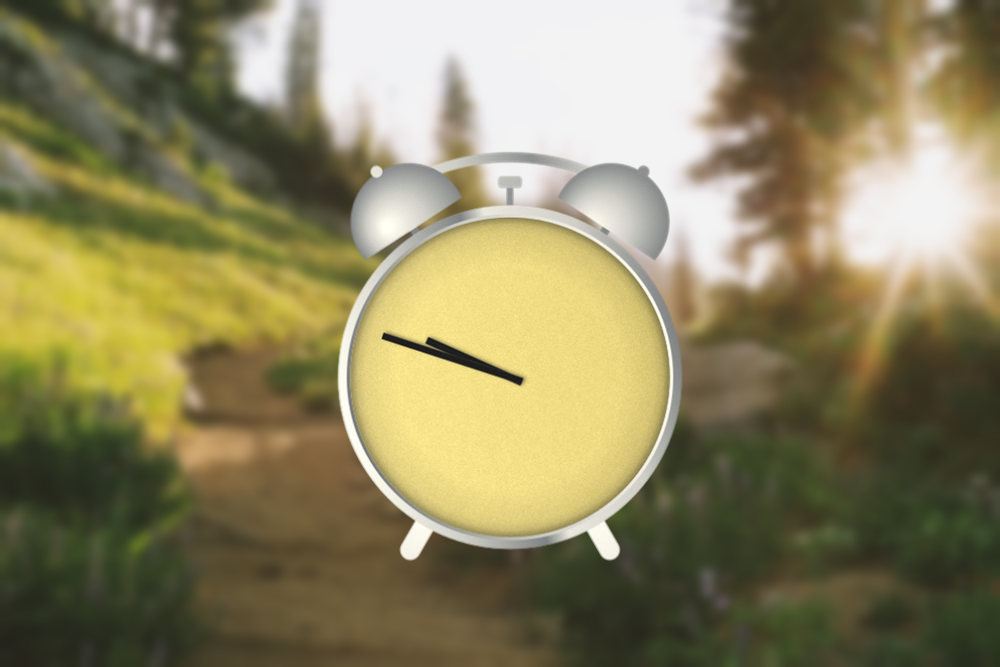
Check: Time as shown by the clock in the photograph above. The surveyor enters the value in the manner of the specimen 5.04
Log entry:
9.48
